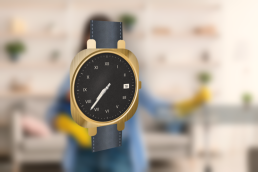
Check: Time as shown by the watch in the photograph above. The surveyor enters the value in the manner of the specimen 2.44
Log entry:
7.37
